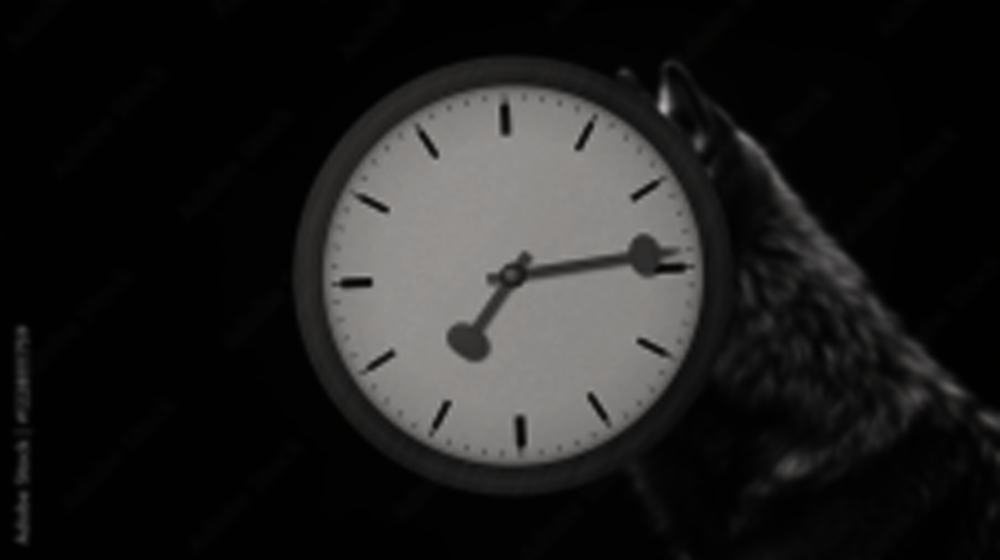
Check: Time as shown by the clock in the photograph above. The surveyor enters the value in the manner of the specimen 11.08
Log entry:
7.14
